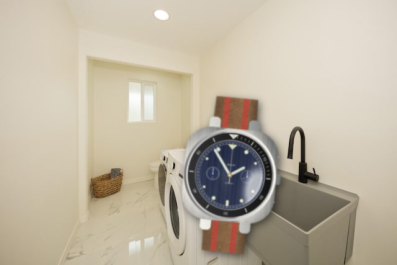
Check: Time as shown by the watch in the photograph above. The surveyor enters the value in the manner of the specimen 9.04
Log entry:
1.54
